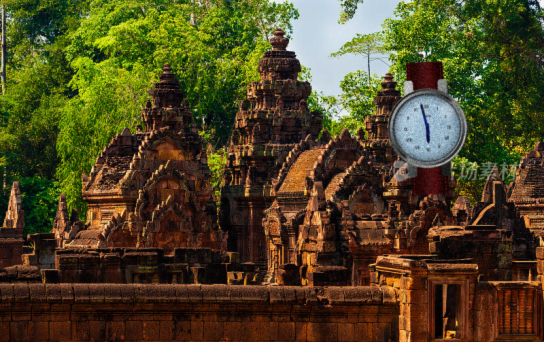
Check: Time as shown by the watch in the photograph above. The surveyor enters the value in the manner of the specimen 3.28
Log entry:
5.58
